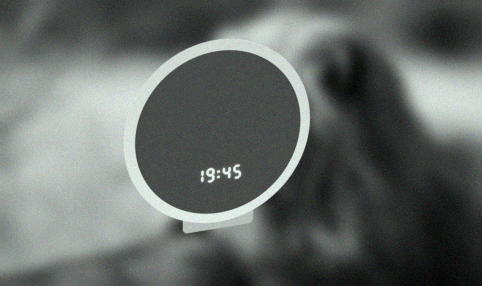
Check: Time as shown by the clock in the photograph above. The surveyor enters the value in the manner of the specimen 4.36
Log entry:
19.45
